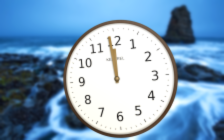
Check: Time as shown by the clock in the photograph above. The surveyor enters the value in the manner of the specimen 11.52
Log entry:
11.59
